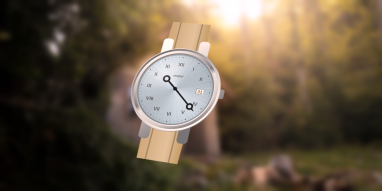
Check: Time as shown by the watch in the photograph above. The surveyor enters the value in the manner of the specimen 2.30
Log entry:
10.22
